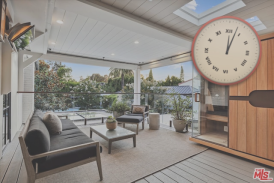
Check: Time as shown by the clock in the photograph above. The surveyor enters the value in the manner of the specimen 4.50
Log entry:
12.03
